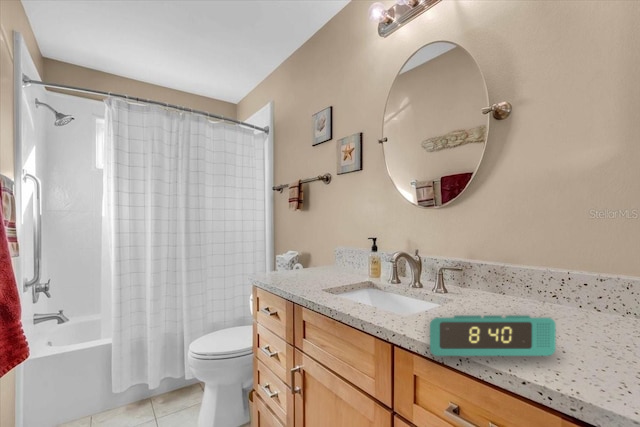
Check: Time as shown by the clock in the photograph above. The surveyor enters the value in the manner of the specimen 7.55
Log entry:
8.40
